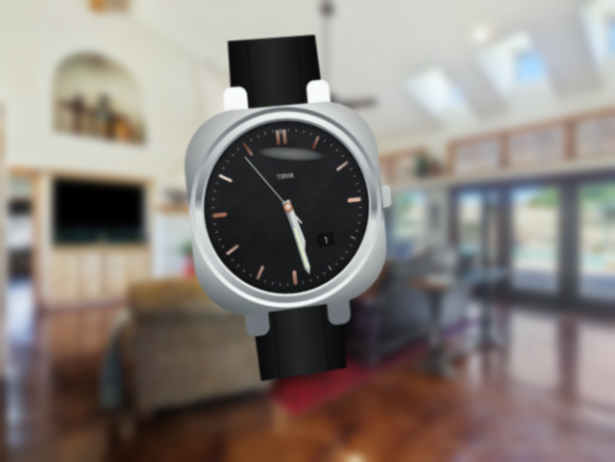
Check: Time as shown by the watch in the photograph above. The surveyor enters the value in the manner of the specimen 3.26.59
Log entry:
5.27.54
